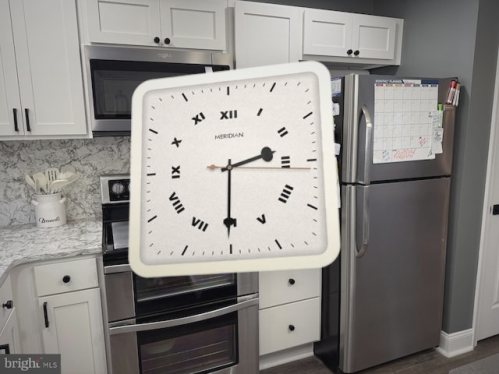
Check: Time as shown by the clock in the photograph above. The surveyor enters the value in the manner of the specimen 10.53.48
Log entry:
2.30.16
